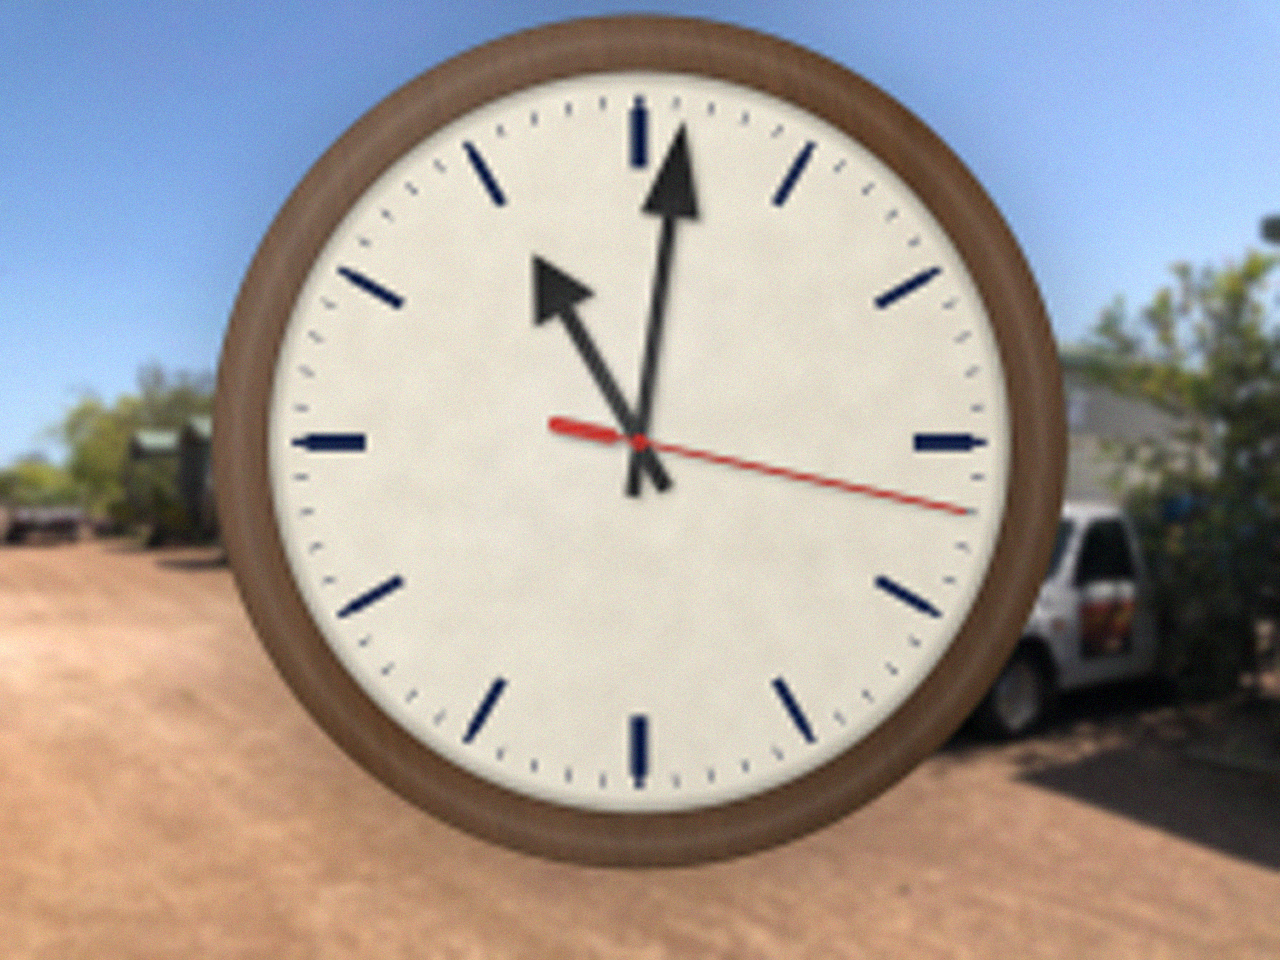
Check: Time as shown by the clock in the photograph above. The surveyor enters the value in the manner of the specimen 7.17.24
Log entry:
11.01.17
